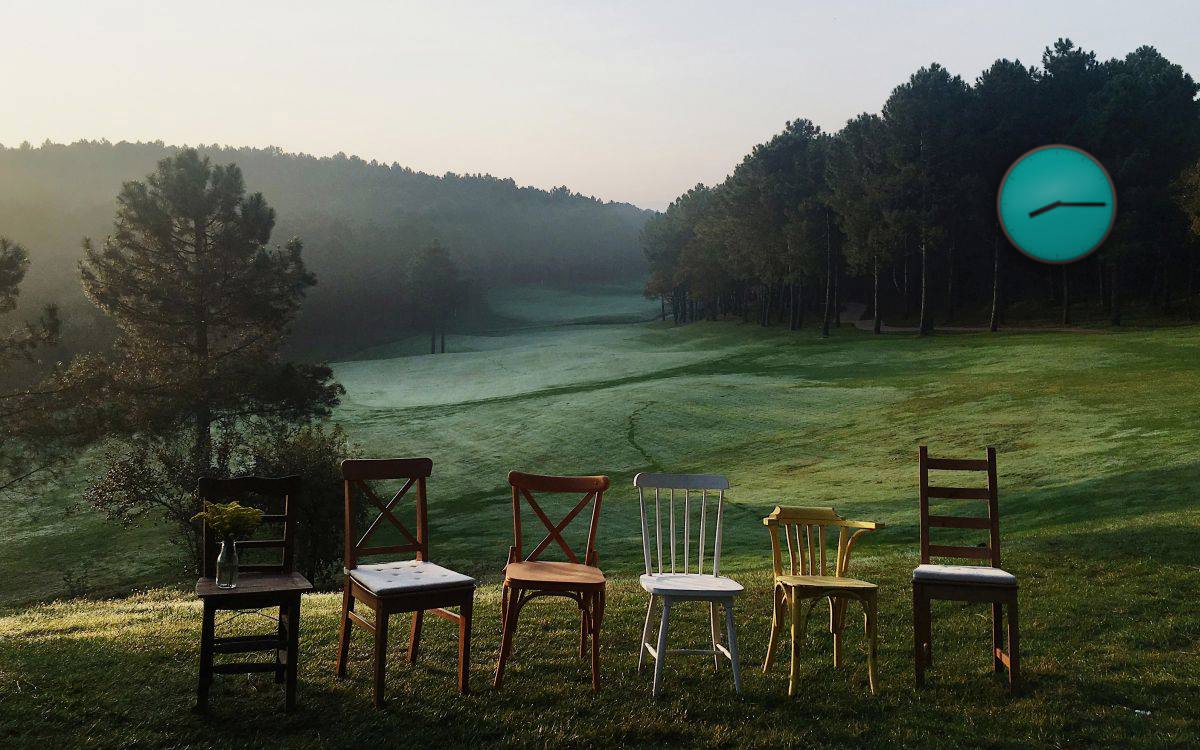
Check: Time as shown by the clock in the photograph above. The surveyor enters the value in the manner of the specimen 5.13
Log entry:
8.15
